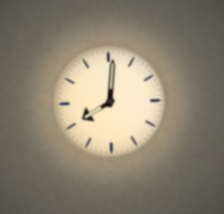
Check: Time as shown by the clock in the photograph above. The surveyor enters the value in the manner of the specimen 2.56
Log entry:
8.01
